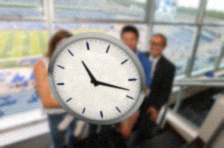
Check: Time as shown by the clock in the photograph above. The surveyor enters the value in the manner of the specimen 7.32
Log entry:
11.18
